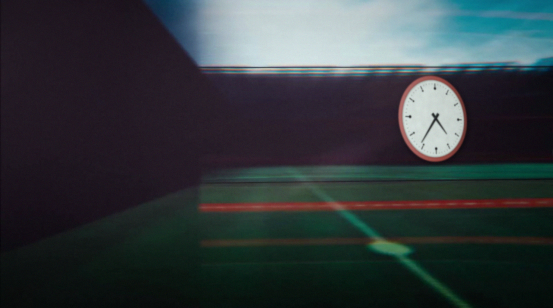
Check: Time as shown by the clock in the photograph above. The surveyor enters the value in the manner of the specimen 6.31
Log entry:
4.36
